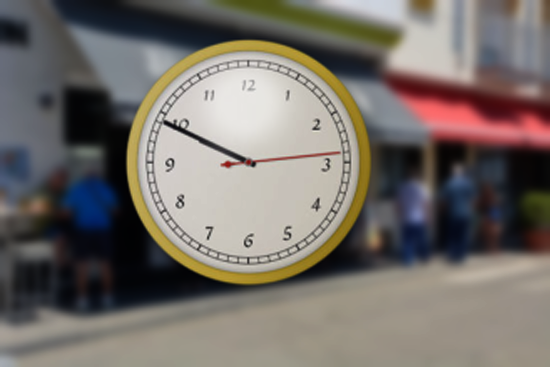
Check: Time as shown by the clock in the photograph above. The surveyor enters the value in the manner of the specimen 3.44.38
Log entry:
9.49.14
